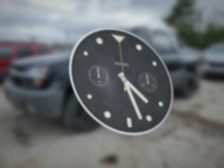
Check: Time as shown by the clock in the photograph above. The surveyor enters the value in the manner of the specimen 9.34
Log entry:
4.27
